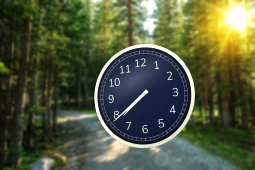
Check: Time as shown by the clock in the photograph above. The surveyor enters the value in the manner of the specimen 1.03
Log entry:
7.39
